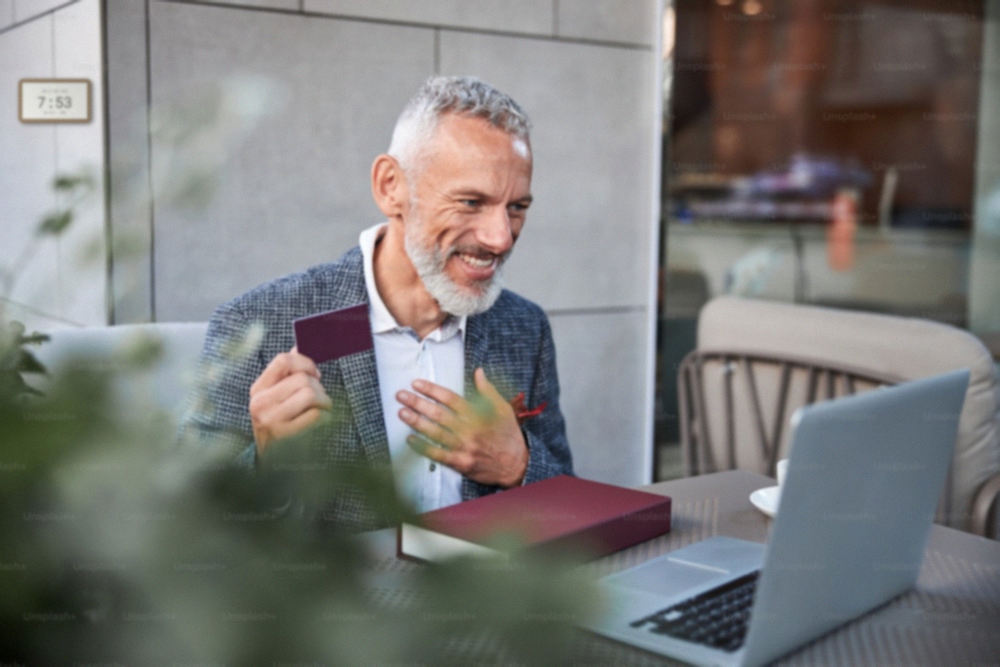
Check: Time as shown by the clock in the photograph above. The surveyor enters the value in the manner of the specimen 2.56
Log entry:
7.53
